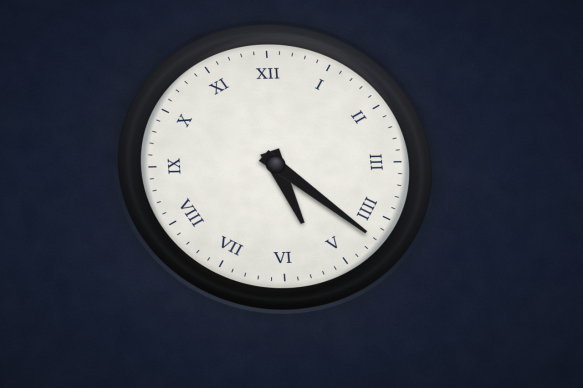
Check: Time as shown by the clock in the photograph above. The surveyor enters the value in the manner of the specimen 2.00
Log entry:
5.22
